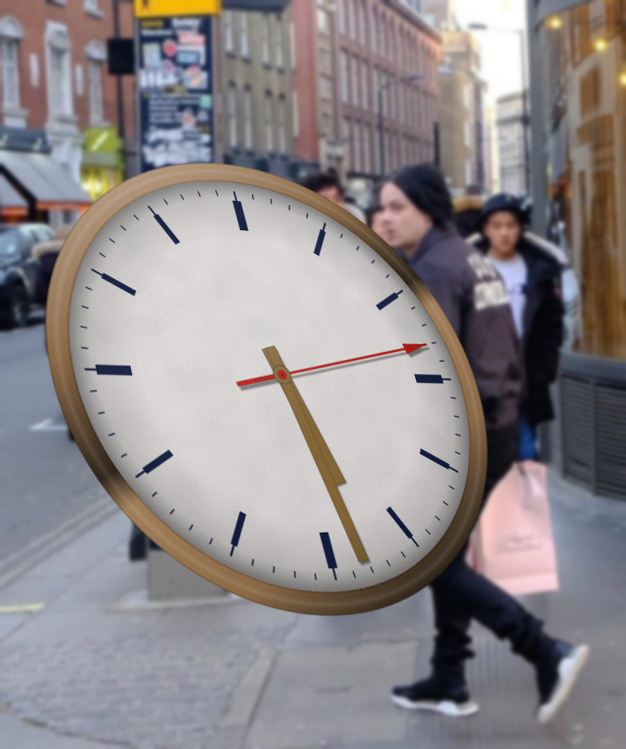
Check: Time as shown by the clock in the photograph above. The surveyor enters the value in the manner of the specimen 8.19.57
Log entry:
5.28.13
